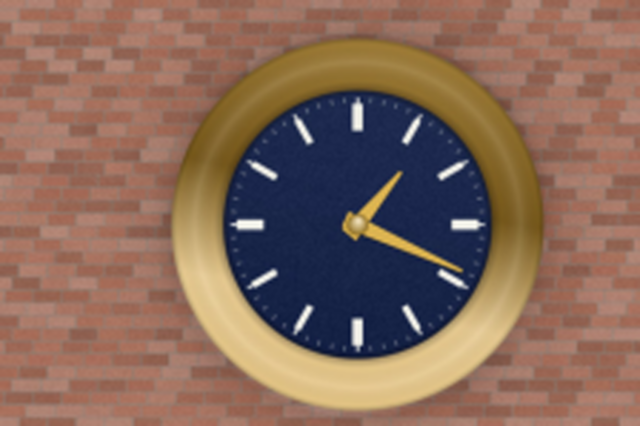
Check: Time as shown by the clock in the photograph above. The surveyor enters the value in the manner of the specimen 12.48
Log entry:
1.19
